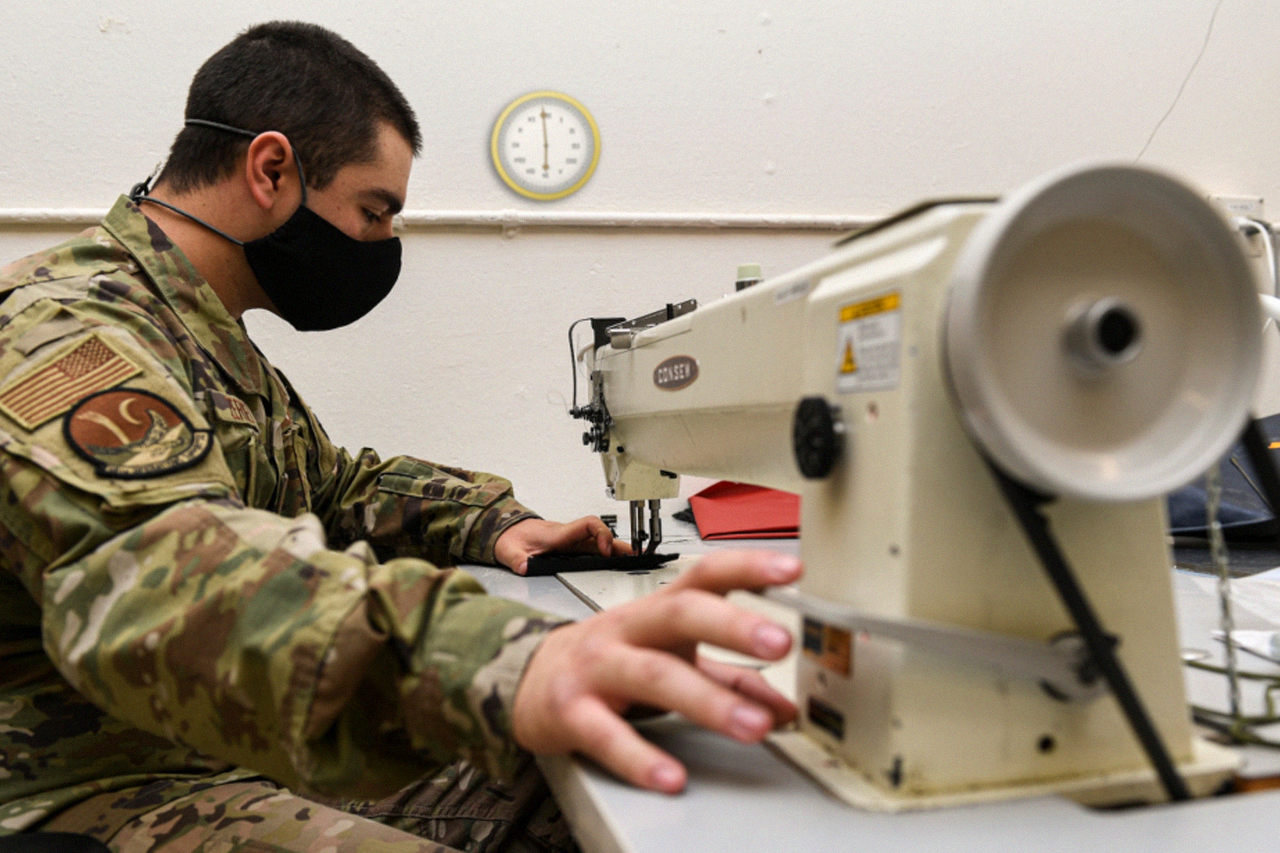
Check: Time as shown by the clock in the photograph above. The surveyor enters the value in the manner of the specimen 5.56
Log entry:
5.59
